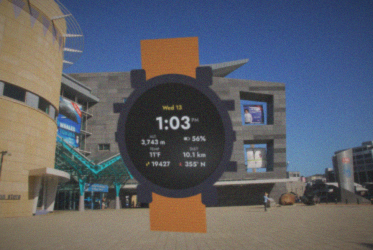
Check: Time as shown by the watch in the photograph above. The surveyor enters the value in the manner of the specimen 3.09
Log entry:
1.03
